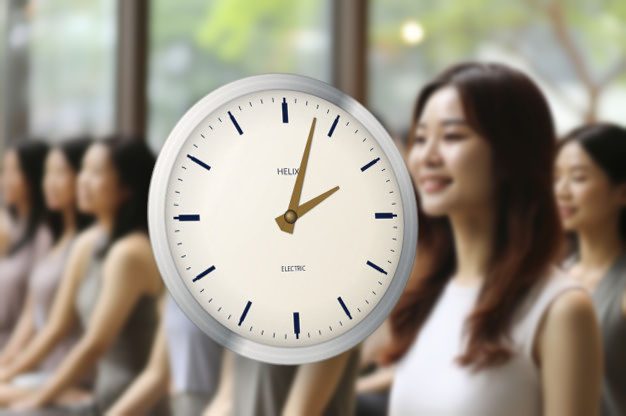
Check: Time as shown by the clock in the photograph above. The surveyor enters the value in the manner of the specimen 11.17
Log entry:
2.03
